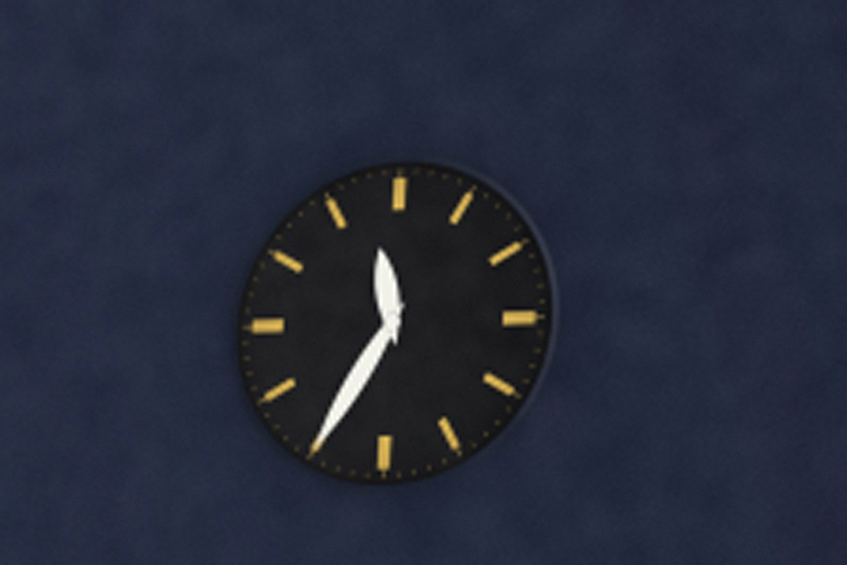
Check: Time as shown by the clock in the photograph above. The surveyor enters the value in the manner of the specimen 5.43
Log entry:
11.35
